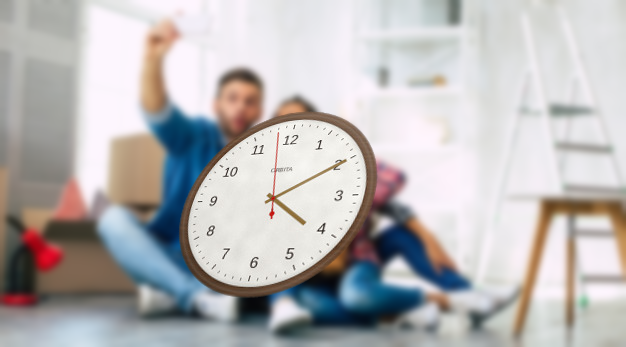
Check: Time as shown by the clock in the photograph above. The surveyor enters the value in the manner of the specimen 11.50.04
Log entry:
4.09.58
